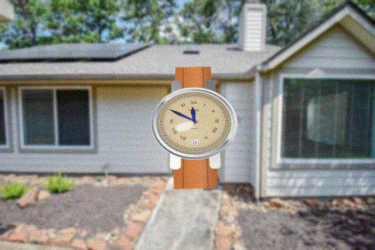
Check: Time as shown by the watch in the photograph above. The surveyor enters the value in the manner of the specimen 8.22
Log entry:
11.50
